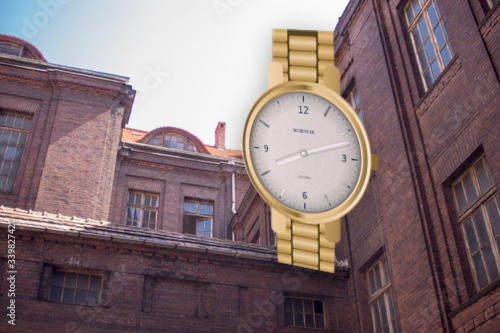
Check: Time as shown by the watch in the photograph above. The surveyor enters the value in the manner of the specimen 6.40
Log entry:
8.12
